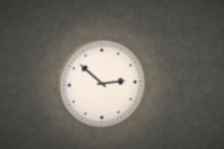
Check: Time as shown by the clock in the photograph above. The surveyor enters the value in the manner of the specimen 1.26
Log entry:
2.52
